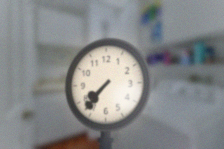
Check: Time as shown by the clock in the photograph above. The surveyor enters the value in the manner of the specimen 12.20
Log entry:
7.37
